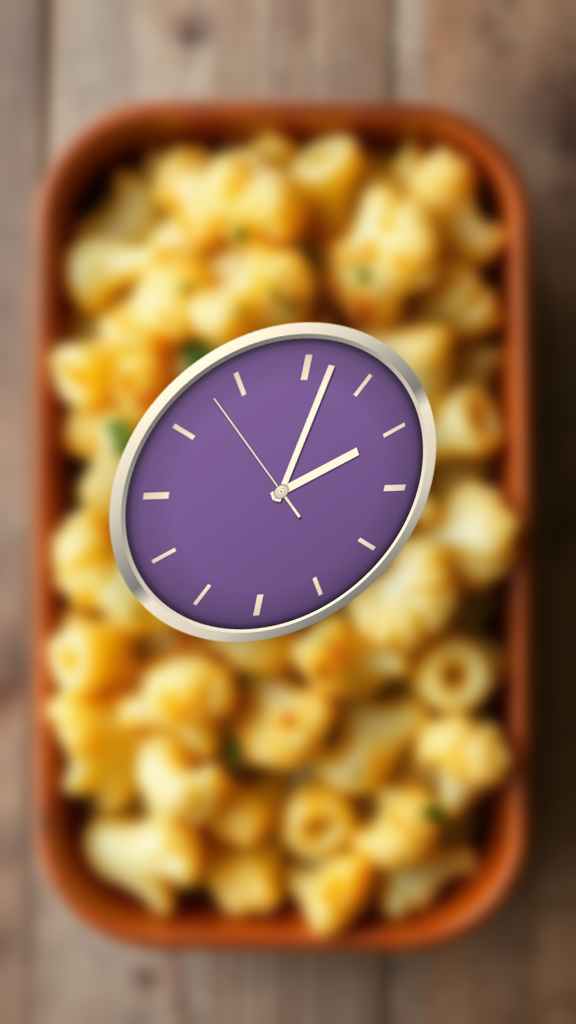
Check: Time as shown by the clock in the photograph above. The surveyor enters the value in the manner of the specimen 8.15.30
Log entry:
2.01.53
